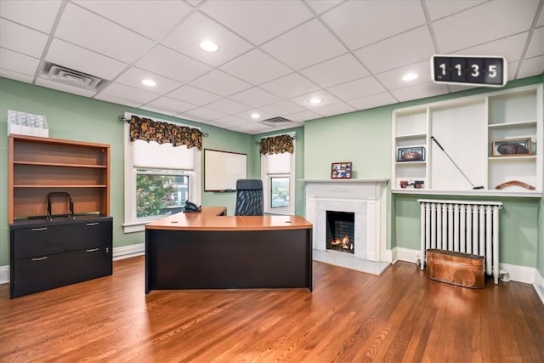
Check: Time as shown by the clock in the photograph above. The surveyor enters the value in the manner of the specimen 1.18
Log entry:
11.35
